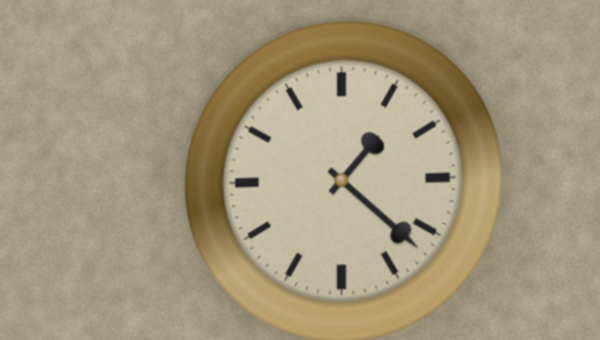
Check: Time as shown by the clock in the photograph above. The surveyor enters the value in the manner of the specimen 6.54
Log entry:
1.22
